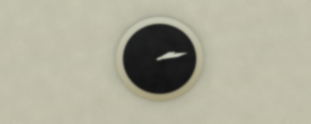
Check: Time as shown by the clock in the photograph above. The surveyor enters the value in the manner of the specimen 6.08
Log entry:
2.13
